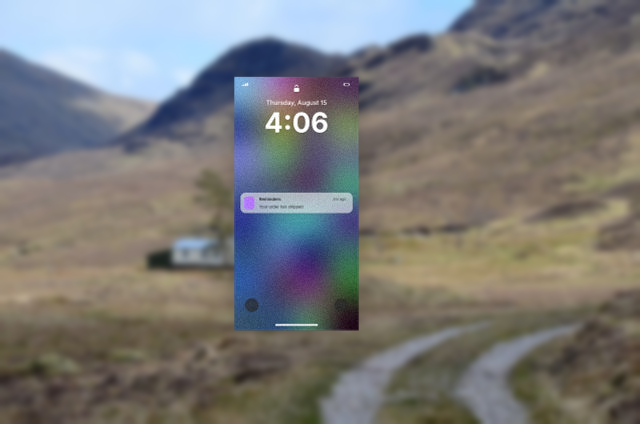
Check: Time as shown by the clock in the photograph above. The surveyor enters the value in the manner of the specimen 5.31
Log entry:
4.06
